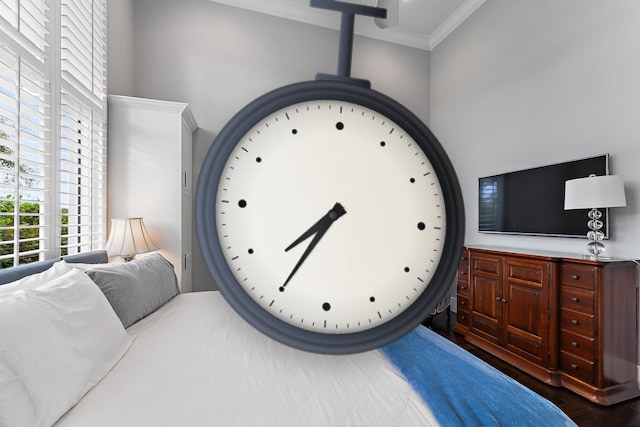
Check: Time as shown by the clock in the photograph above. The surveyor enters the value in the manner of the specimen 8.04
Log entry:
7.35
